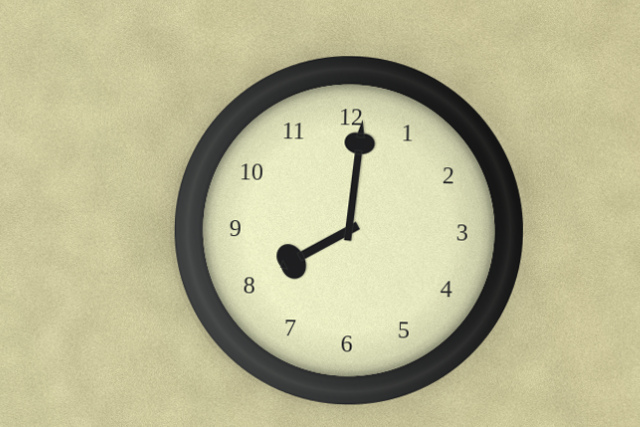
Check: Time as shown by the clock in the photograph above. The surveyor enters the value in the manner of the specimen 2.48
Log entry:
8.01
